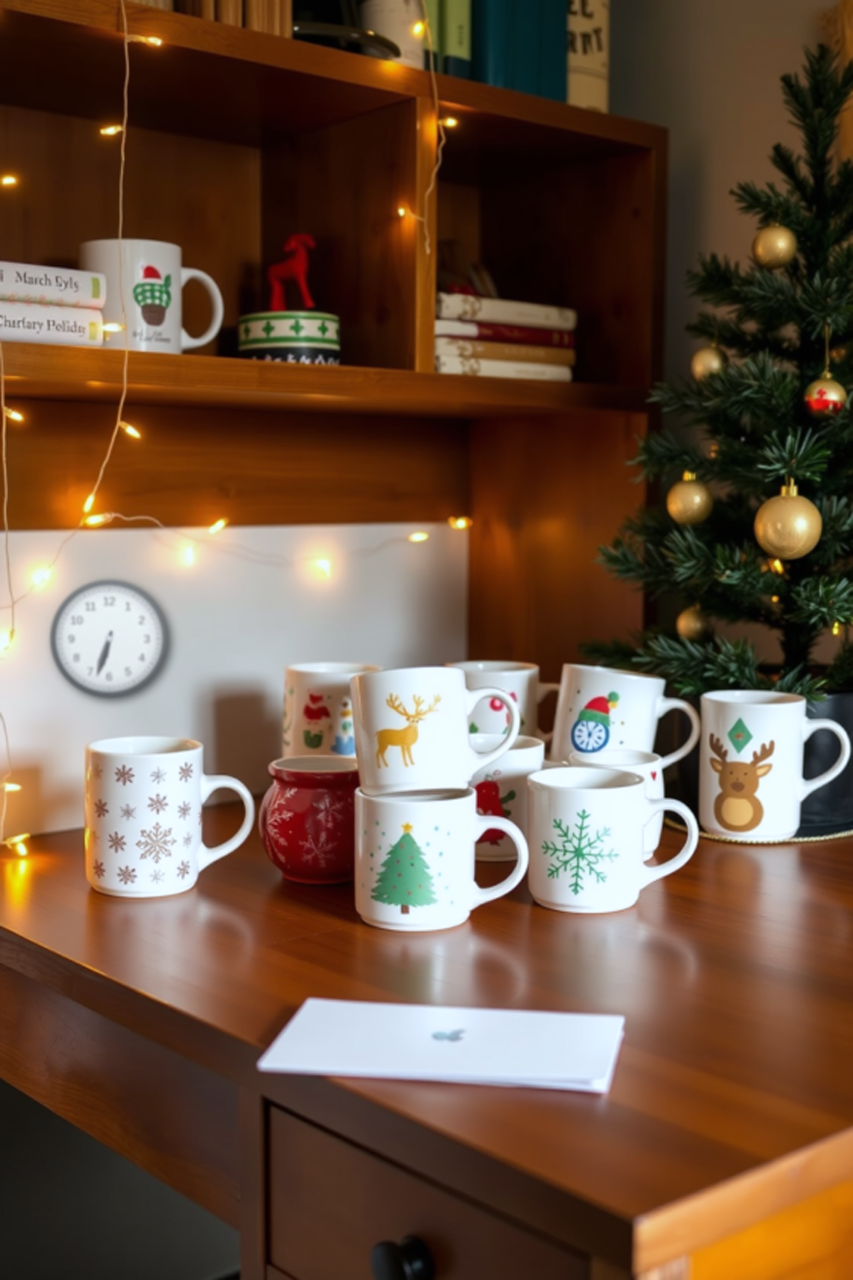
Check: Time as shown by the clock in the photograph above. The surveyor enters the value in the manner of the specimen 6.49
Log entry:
6.33
